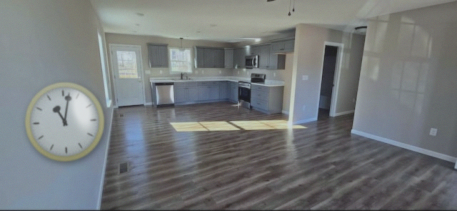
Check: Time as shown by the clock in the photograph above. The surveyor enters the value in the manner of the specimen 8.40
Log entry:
11.02
